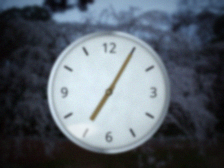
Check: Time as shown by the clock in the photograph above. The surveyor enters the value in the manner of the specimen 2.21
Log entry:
7.05
